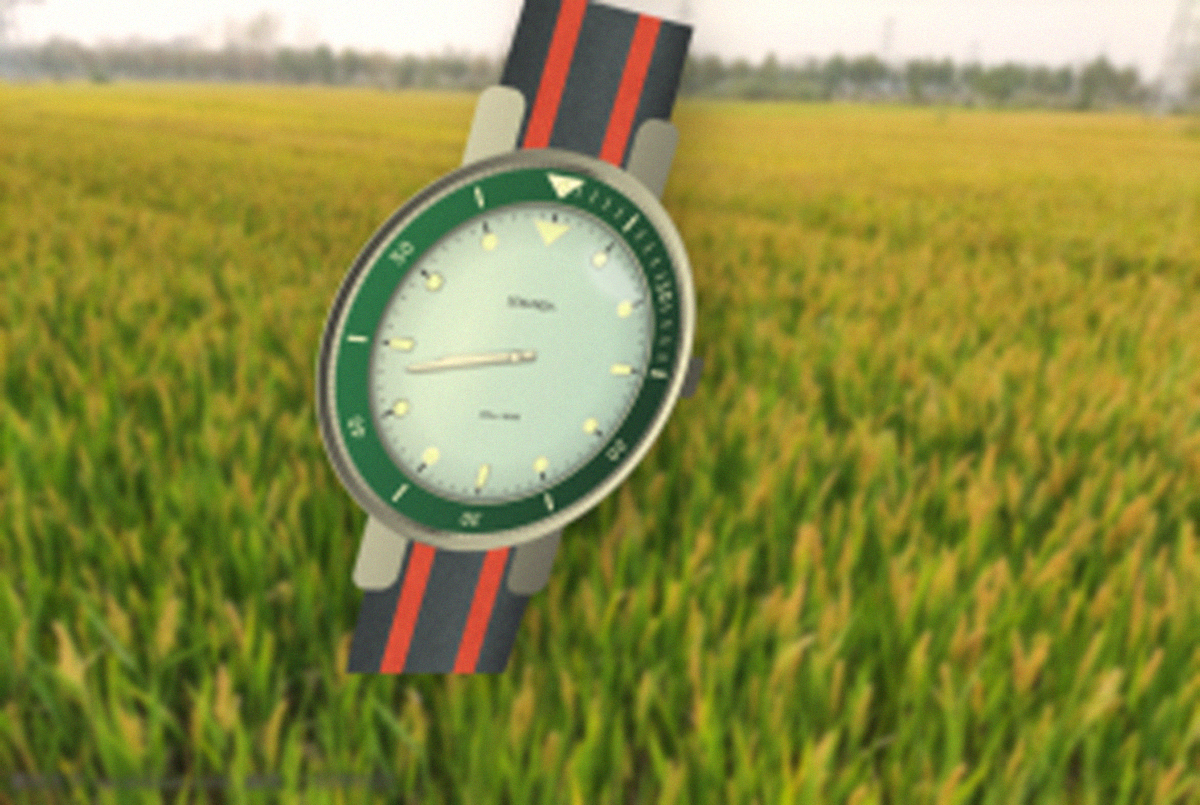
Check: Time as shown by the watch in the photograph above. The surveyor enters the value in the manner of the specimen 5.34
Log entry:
8.43
